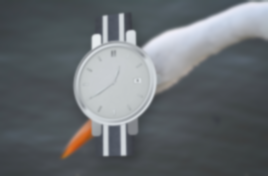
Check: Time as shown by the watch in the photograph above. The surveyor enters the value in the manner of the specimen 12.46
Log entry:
12.40
